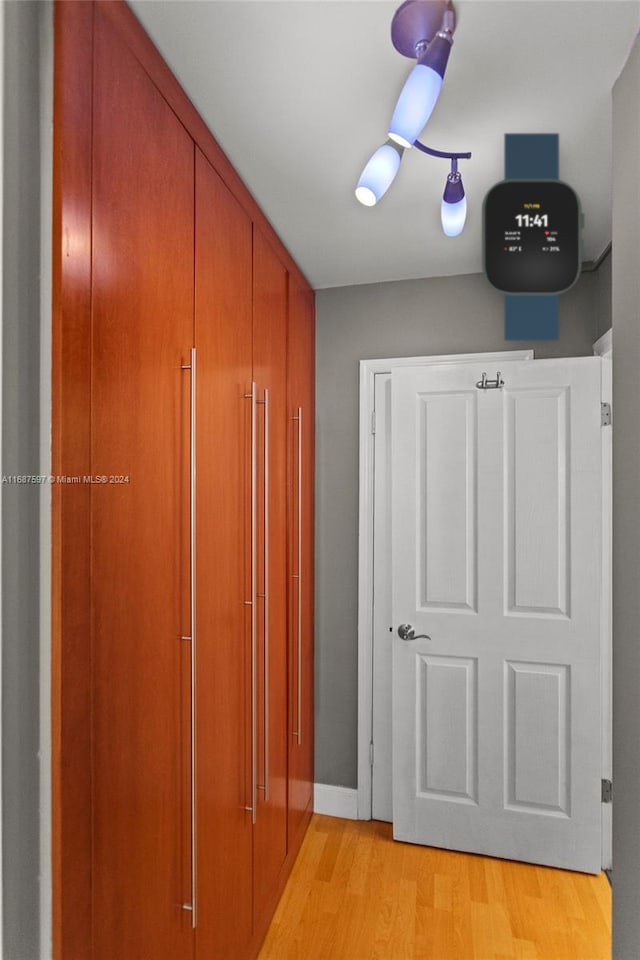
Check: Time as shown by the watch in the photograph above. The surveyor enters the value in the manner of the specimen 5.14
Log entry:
11.41
